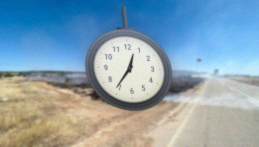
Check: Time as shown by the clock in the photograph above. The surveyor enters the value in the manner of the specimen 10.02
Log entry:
12.36
